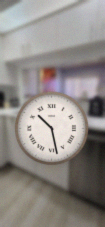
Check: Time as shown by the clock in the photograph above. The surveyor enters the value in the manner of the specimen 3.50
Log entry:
10.28
